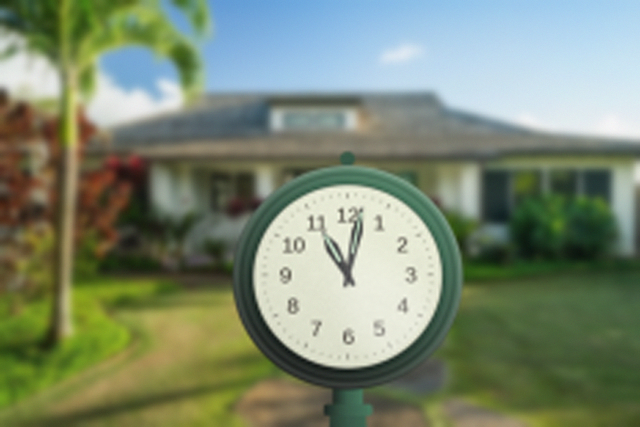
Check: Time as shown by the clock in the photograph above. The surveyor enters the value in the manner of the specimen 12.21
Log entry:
11.02
